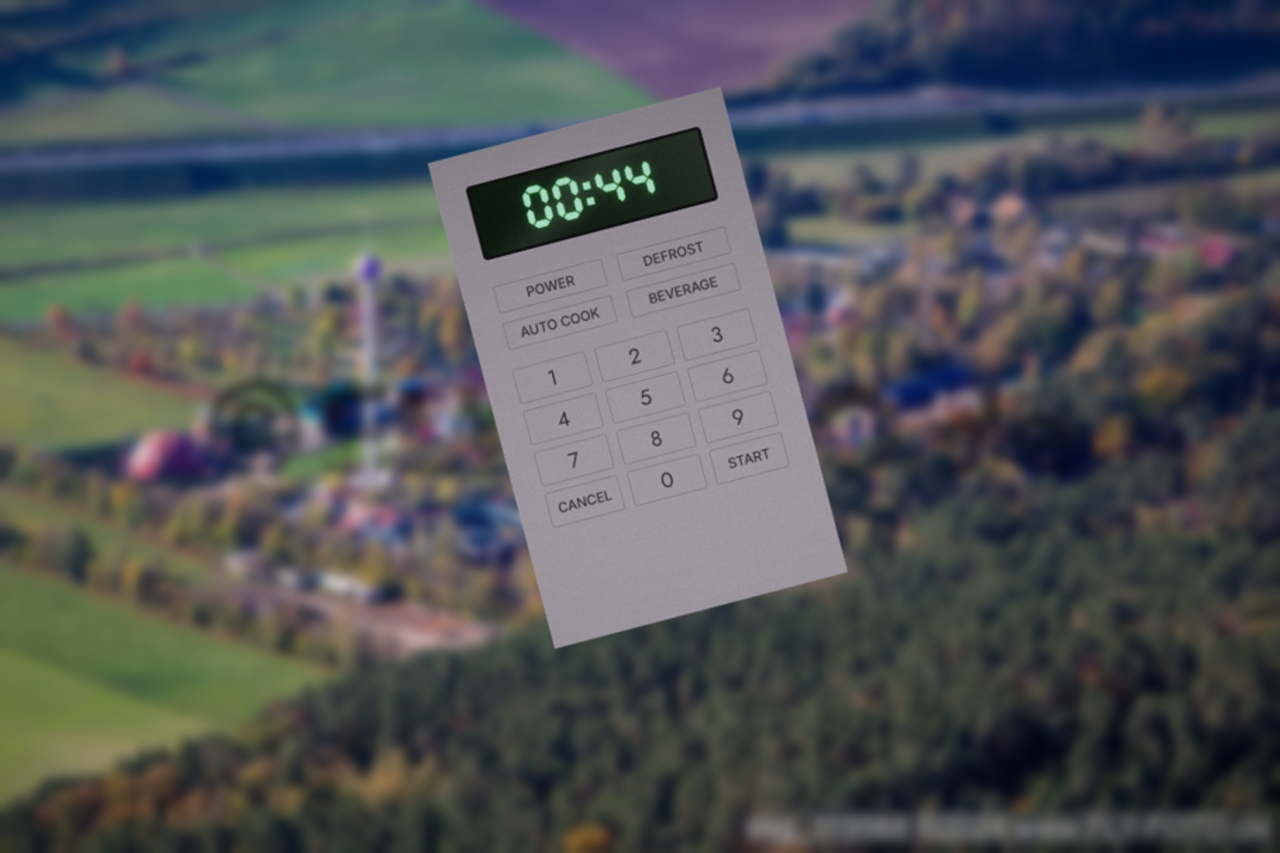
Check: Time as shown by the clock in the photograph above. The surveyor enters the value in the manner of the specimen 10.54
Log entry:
0.44
